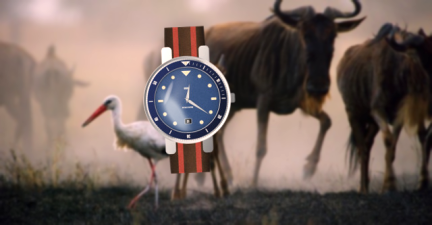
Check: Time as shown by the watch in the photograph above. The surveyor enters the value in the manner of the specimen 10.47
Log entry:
12.21
